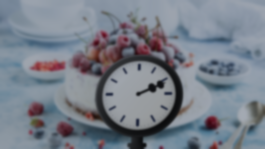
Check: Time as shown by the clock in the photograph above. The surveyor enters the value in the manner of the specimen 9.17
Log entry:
2.11
